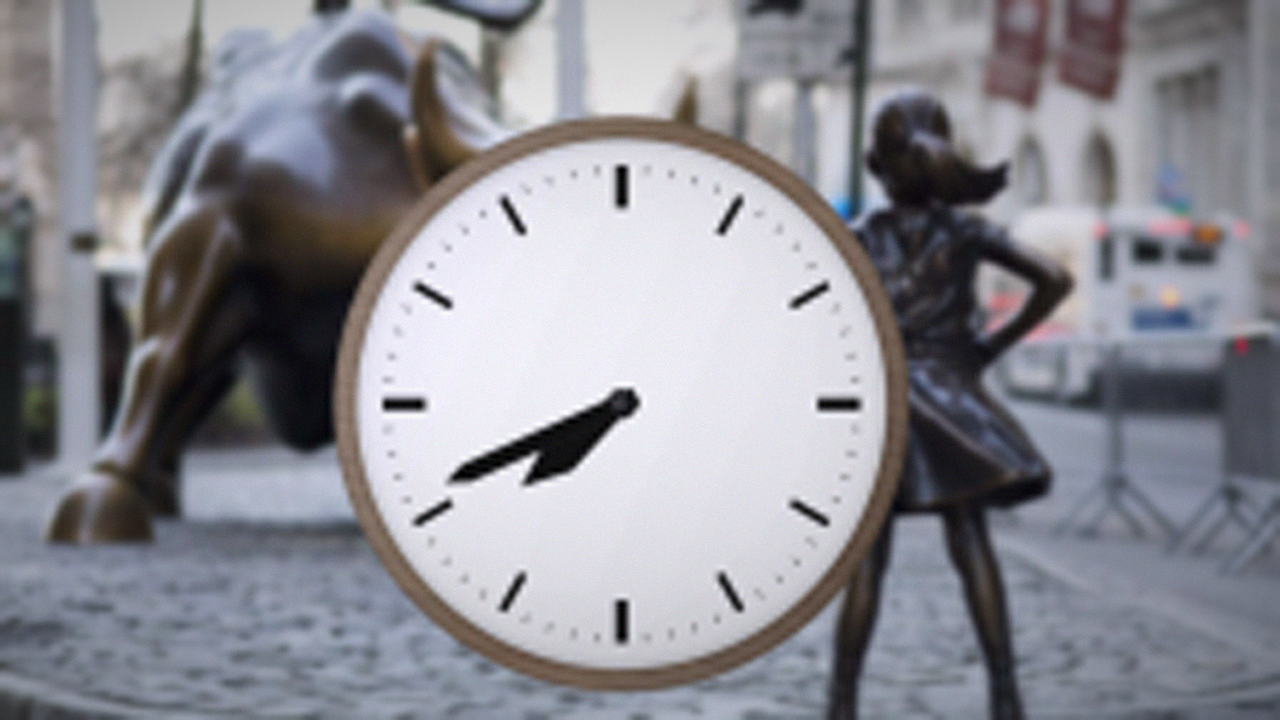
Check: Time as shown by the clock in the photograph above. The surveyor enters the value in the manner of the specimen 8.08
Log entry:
7.41
